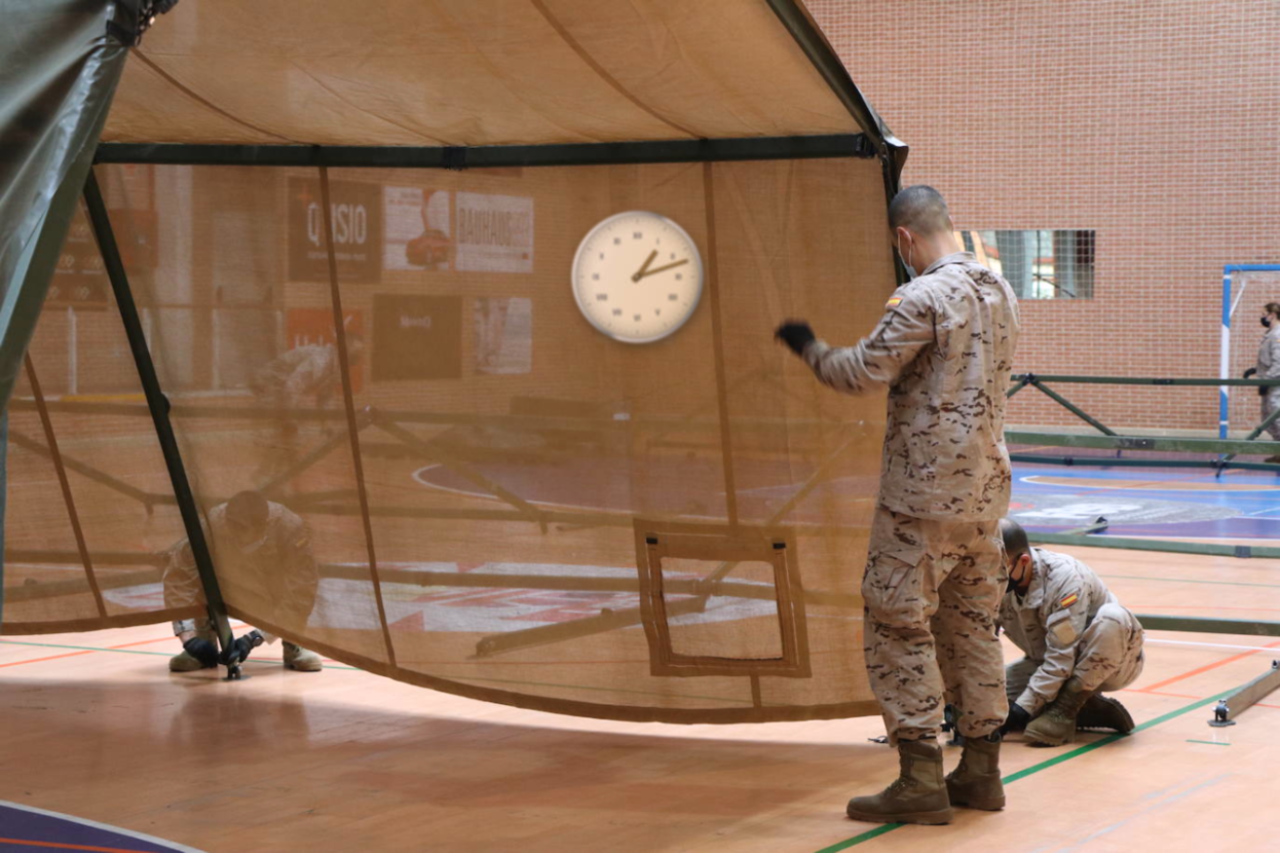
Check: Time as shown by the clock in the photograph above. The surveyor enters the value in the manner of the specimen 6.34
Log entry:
1.12
